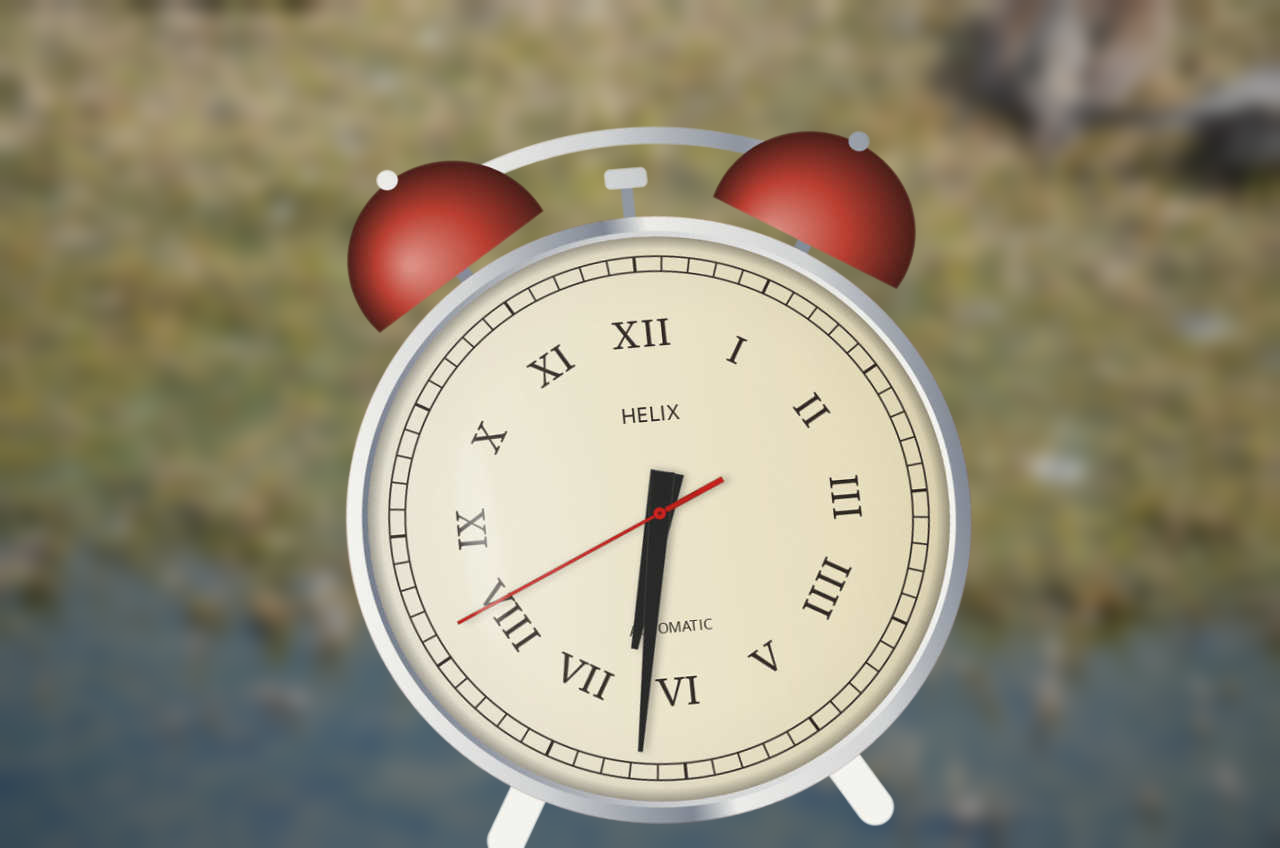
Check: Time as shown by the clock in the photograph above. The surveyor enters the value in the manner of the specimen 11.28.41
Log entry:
6.31.41
